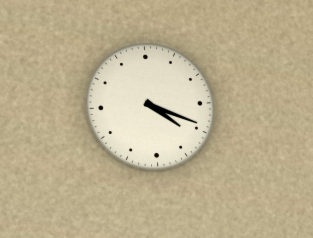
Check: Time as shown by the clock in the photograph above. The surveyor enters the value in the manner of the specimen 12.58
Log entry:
4.19
